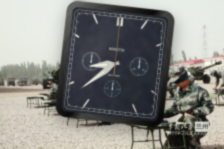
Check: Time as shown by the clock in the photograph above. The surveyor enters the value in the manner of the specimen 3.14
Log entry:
8.38
